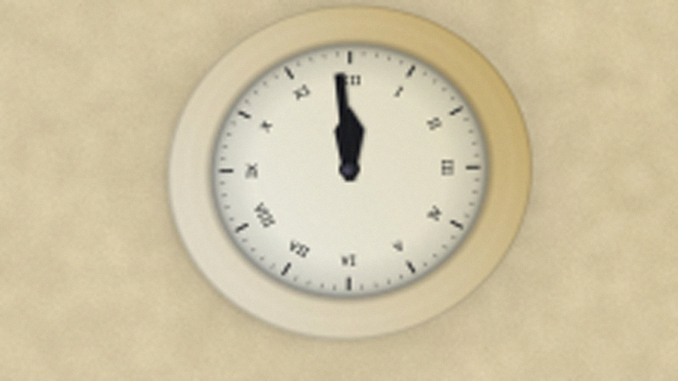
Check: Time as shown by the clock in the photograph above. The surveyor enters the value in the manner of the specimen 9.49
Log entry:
11.59
